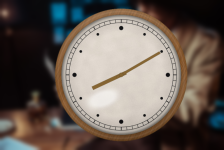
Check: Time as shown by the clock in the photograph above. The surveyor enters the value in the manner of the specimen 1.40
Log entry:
8.10
